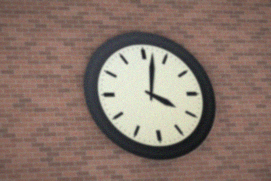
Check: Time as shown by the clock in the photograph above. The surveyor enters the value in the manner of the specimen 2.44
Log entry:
4.02
